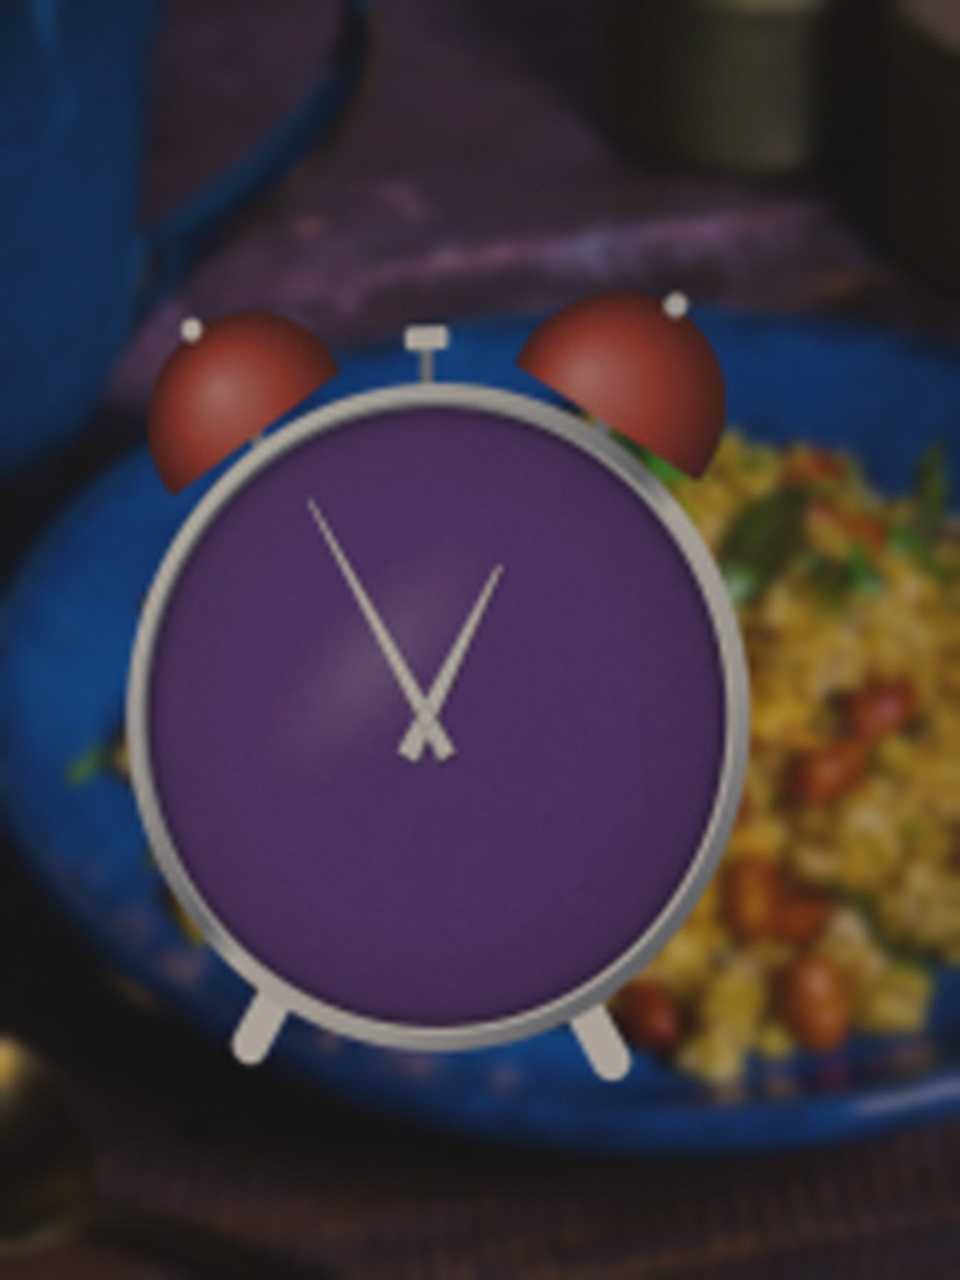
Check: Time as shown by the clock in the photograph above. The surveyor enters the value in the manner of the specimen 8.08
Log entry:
12.55
